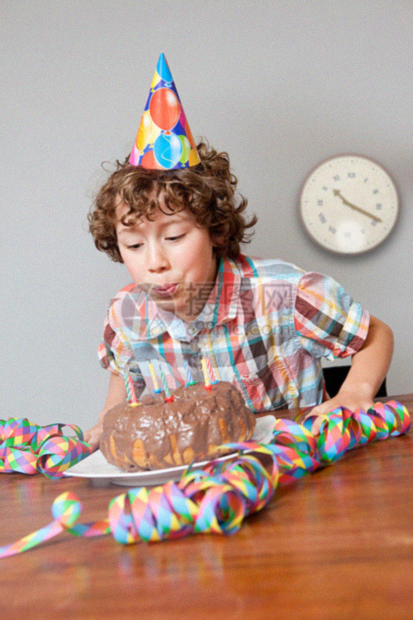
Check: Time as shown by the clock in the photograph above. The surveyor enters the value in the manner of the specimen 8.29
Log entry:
10.19
